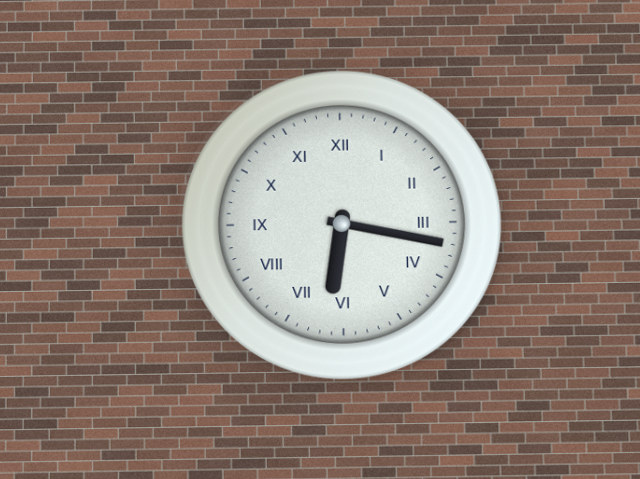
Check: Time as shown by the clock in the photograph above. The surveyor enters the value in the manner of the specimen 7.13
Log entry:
6.17
